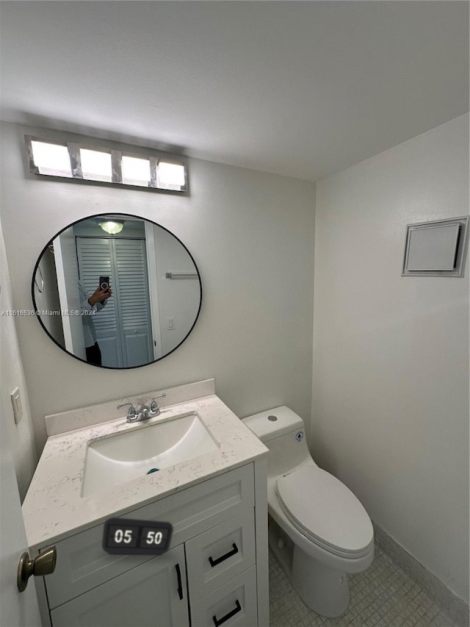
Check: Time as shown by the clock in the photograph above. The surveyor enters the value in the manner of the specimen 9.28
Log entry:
5.50
